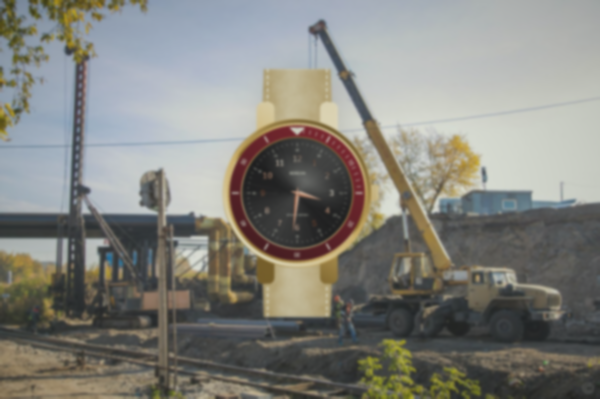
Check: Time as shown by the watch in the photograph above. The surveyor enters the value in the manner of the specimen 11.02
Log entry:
3.31
